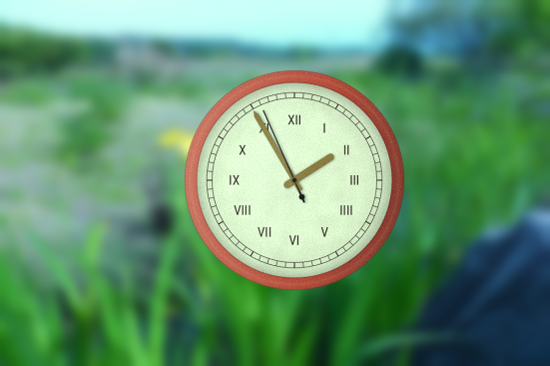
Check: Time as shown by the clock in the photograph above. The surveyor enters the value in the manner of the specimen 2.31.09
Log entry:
1.54.56
